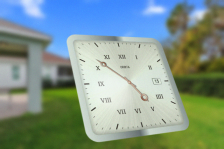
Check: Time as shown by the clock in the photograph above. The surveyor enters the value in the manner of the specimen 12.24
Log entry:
4.52
